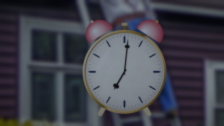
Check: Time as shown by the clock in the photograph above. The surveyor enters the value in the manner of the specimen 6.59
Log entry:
7.01
